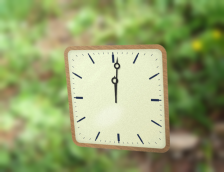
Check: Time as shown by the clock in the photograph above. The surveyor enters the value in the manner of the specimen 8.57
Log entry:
12.01
